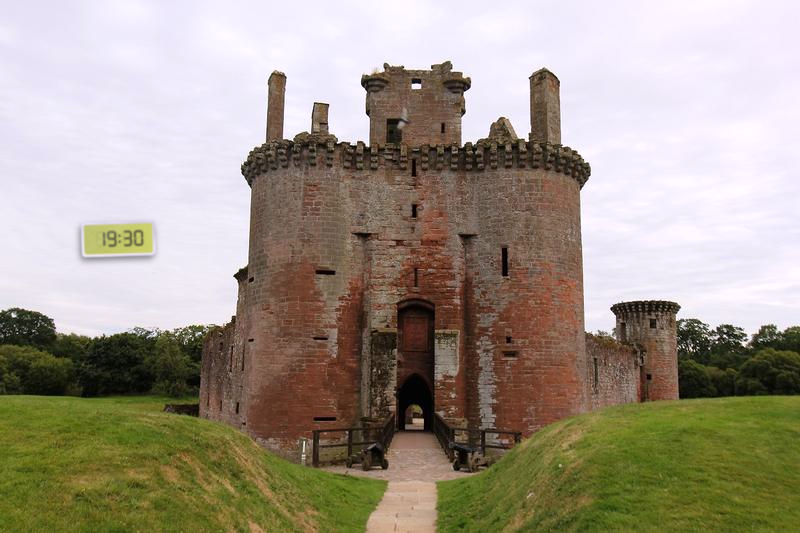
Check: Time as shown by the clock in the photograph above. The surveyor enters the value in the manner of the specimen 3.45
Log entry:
19.30
